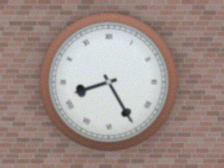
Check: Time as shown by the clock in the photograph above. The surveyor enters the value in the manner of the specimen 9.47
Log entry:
8.25
